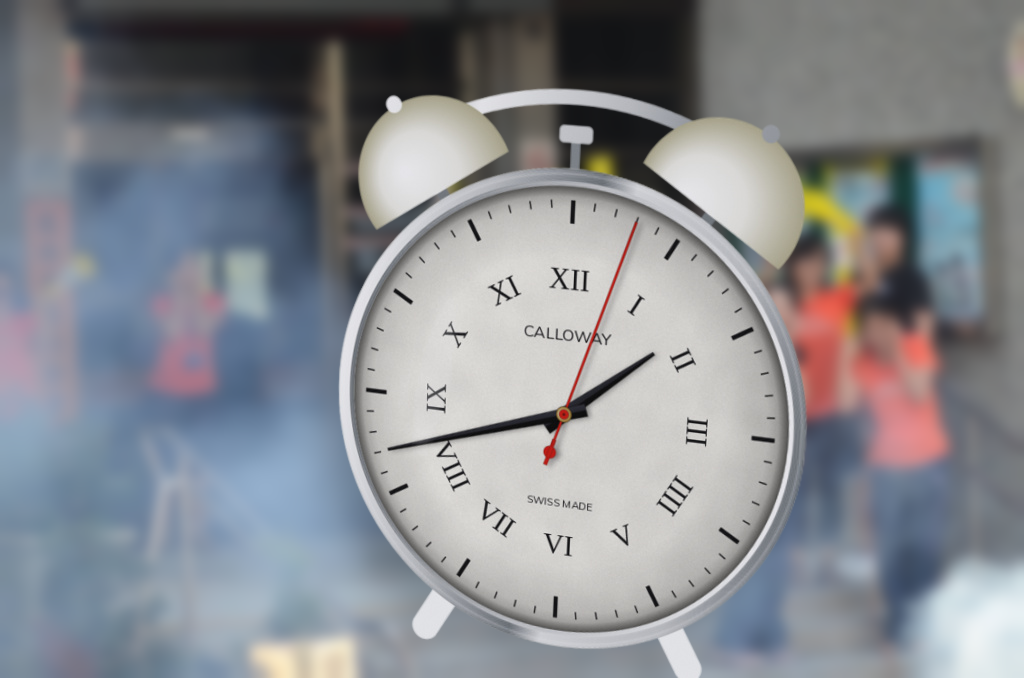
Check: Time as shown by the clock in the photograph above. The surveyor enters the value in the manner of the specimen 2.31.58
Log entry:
1.42.03
